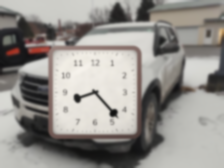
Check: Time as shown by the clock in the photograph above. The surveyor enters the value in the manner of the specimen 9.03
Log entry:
8.23
